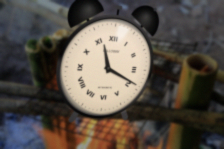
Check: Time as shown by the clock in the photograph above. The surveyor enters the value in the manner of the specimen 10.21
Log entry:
11.19
